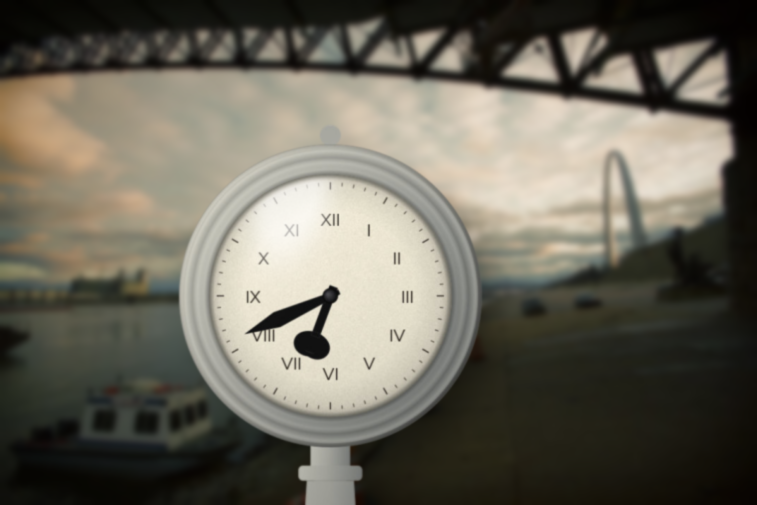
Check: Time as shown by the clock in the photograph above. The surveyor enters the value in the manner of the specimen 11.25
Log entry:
6.41
